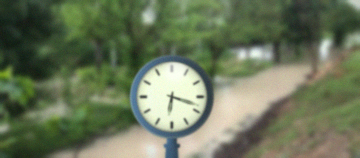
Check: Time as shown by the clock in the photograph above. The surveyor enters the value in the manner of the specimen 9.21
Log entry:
6.18
